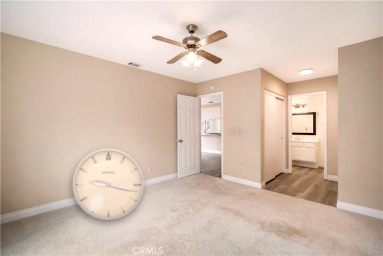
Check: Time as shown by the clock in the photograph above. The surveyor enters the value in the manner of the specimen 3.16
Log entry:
9.17
